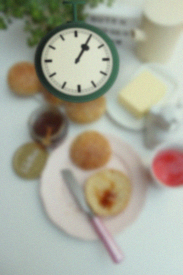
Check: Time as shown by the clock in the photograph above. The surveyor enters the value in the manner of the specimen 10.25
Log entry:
1.05
